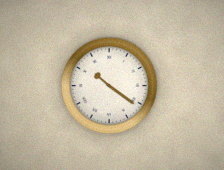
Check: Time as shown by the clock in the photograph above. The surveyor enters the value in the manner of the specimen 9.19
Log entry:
10.21
